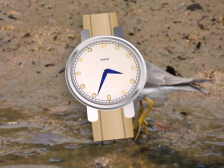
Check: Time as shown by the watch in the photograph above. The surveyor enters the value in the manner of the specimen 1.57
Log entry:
3.34
